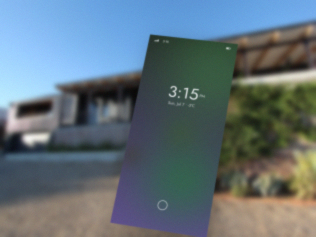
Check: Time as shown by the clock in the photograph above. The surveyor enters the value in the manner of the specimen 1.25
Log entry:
3.15
